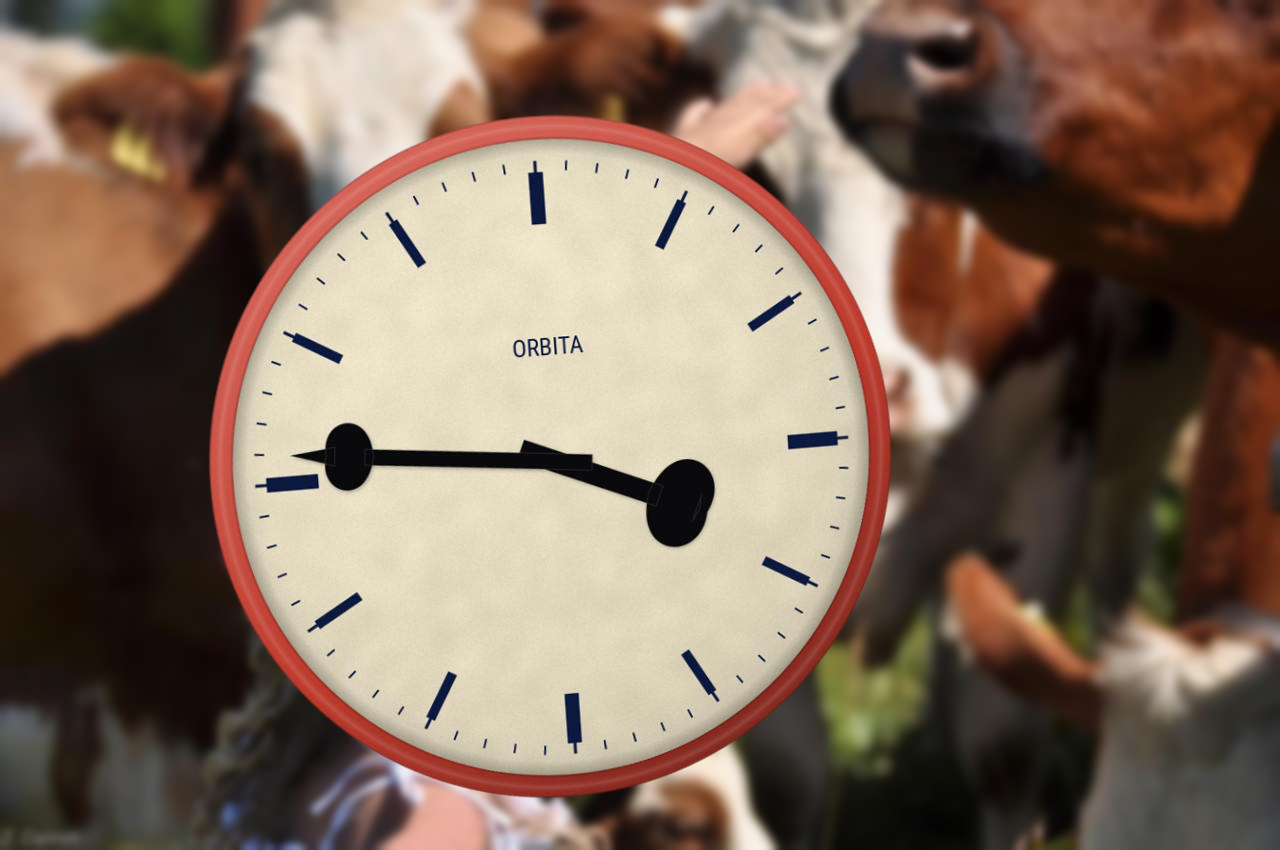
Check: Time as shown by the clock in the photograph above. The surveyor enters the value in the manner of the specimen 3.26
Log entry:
3.46
